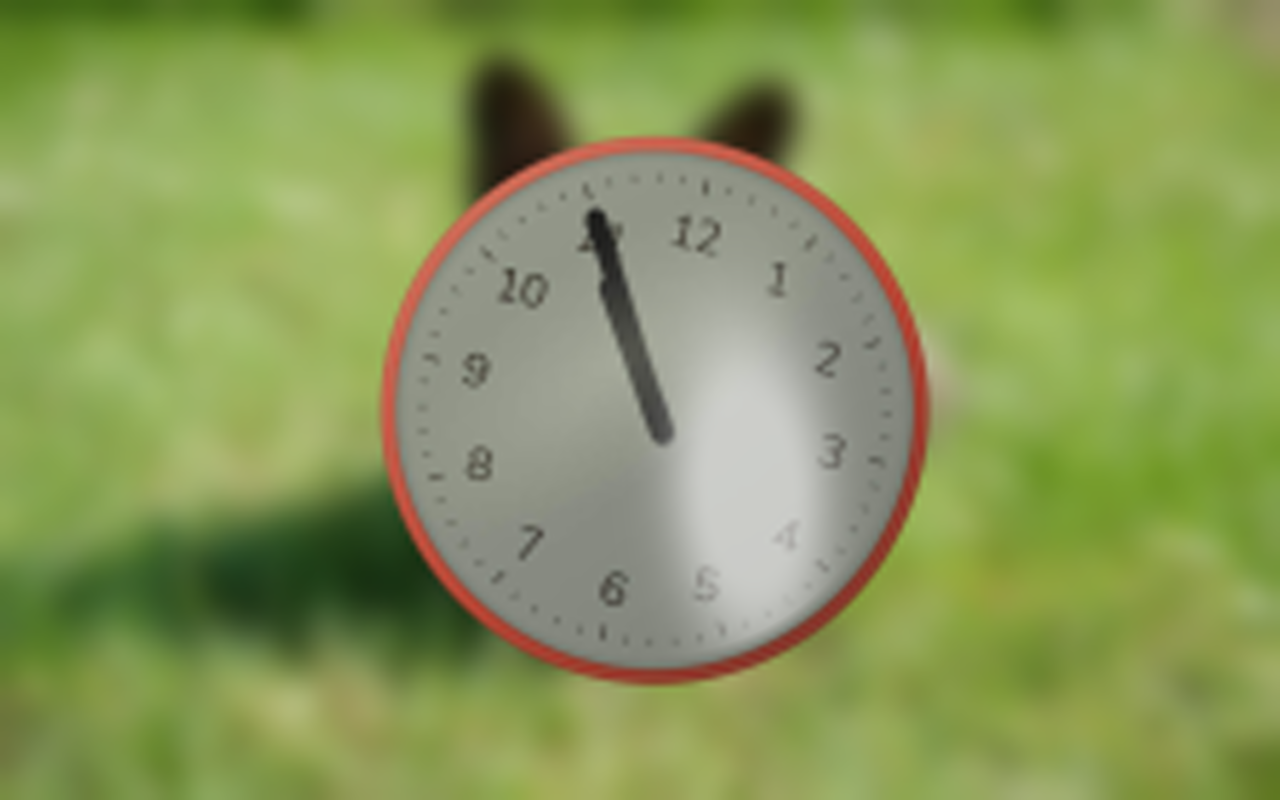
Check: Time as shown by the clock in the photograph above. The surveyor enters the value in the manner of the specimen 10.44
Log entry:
10.55
